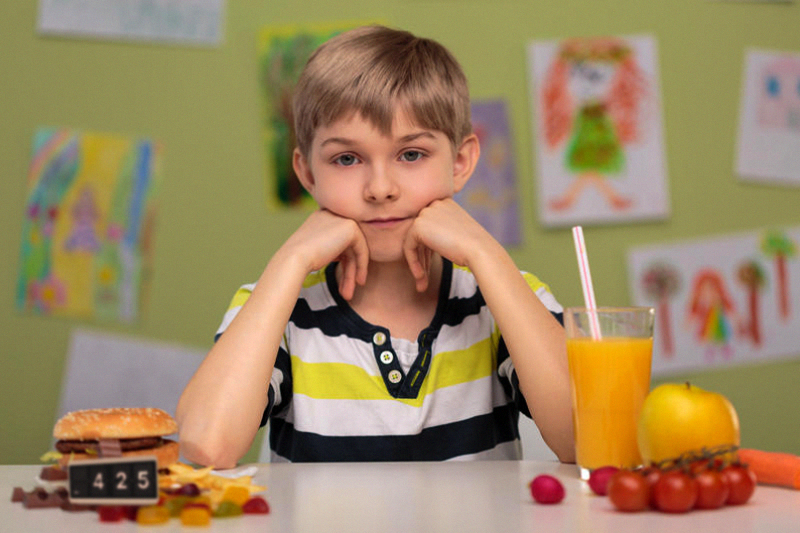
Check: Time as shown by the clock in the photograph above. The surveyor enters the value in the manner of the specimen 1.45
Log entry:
4.25
